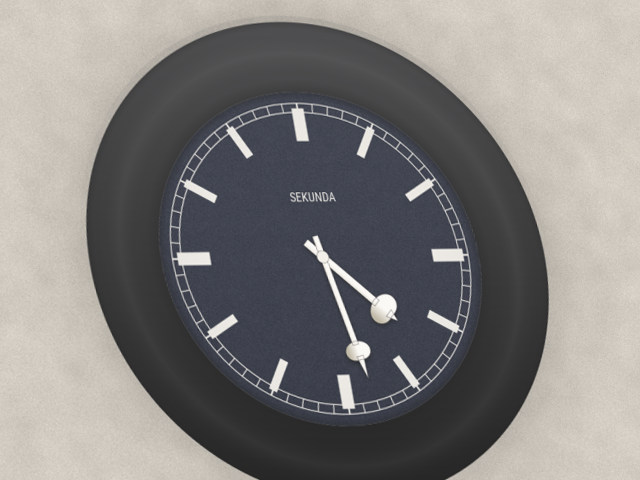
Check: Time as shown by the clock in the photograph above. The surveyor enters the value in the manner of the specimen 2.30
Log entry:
4.28
